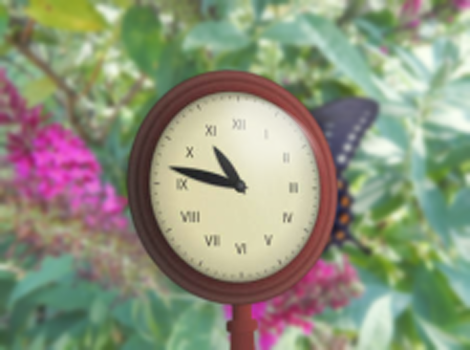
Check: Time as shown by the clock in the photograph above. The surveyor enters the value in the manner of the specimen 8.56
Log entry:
10.47
